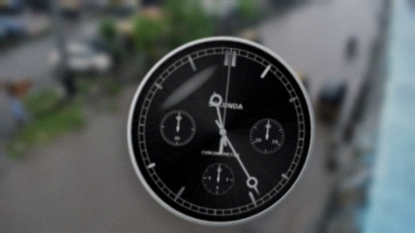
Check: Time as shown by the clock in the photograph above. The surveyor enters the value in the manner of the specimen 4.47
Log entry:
11.24
